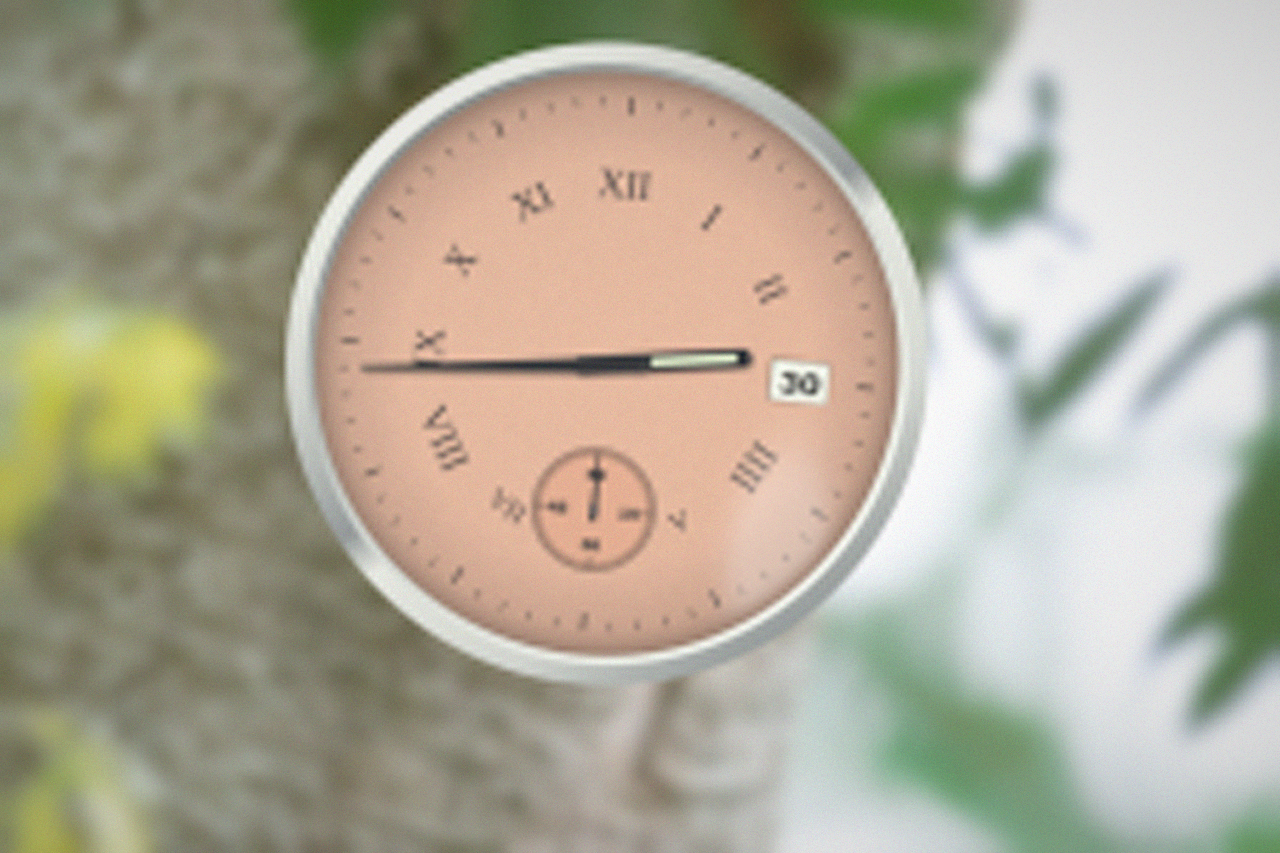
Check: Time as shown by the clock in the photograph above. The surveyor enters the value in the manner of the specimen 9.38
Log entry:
2.44
